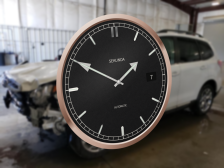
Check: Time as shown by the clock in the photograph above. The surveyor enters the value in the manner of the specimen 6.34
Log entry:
1.50
